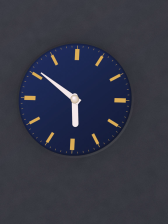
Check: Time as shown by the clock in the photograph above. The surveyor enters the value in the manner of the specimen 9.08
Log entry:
5.51
